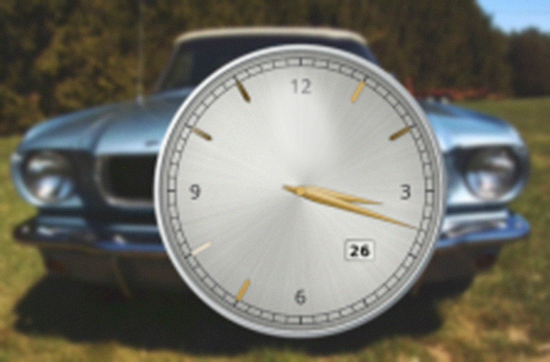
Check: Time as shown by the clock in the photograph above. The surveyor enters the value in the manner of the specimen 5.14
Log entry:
3.18
